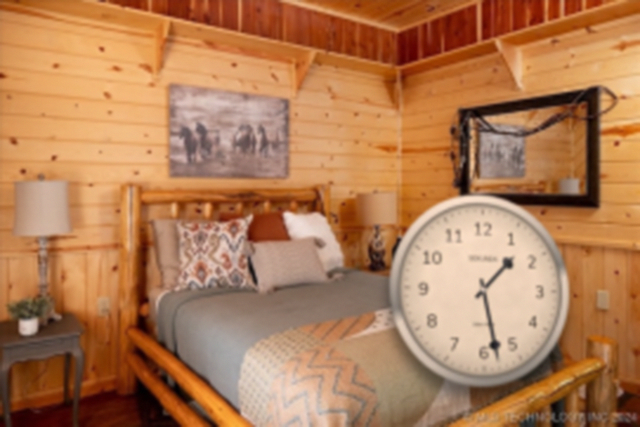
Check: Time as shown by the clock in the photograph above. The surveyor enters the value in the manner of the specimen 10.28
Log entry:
1.28
